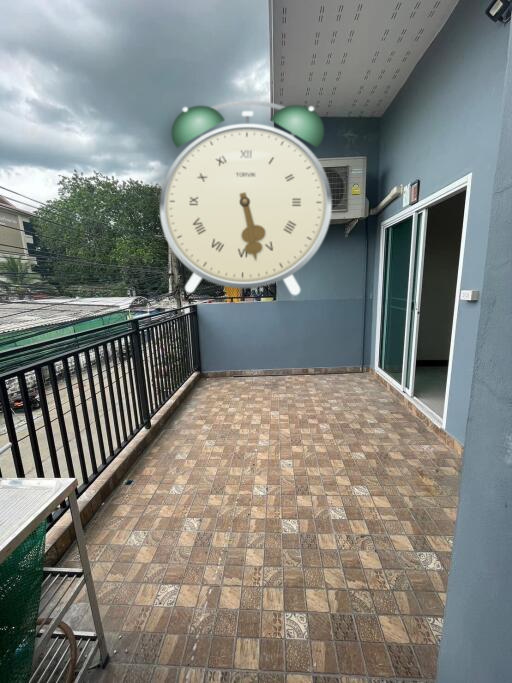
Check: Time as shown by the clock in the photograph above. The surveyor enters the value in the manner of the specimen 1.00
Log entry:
5.28
